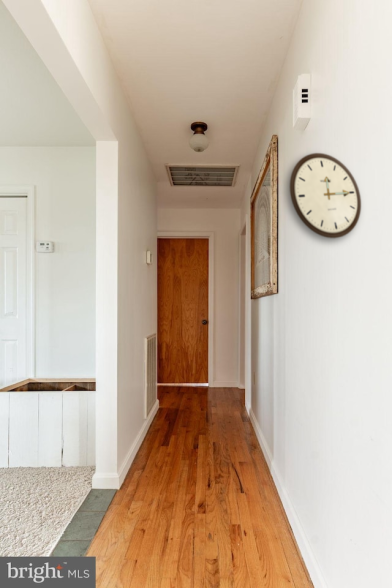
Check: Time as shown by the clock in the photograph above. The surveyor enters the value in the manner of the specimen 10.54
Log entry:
12.15
